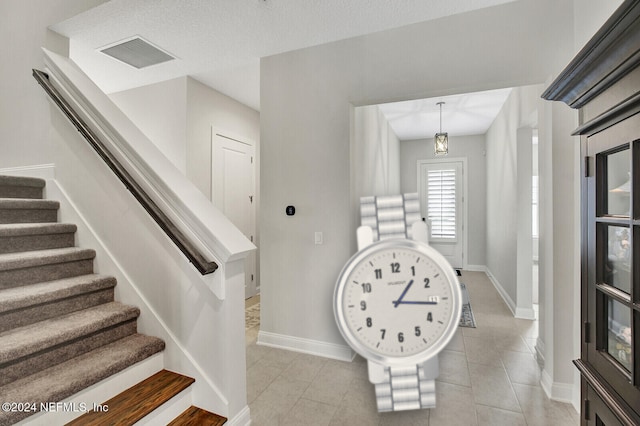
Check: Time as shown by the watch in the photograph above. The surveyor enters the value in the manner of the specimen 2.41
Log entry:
1.16
